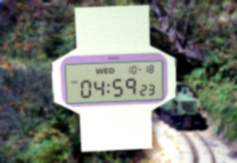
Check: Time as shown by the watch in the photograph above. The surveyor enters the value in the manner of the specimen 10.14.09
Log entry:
4.59.23
